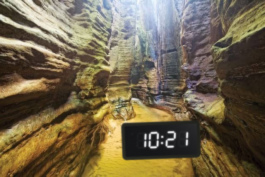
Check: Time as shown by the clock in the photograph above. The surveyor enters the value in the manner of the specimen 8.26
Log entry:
10.21
